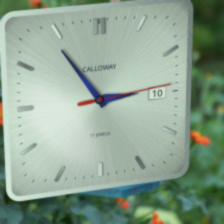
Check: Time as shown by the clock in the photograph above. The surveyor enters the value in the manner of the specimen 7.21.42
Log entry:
2.54.14
